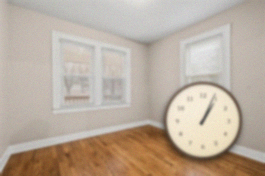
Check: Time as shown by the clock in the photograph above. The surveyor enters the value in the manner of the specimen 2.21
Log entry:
1.04
